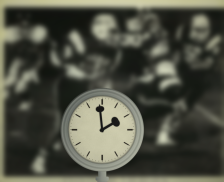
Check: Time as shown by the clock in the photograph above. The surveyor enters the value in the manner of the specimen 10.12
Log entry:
1.59
